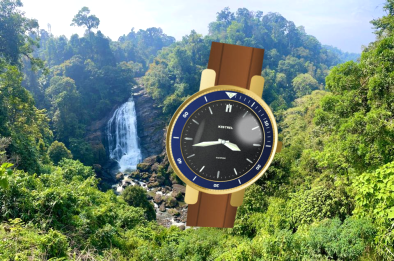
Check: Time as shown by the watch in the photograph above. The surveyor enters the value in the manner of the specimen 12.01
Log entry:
3.43
